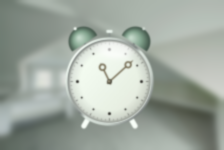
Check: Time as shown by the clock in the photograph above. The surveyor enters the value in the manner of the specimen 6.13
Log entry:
11.08
